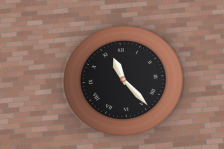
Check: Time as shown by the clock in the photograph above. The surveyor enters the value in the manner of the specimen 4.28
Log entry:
11.24
